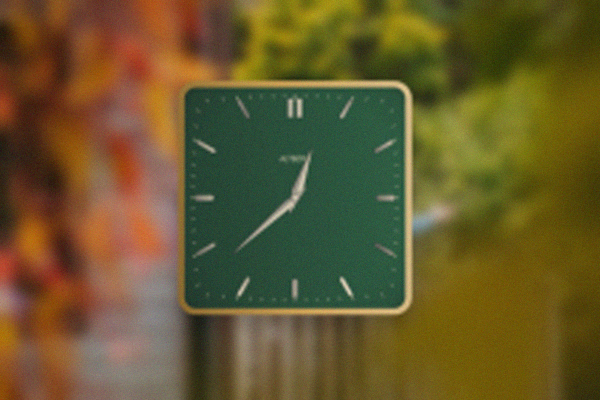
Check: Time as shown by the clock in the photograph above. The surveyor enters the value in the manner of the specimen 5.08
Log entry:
12.38
